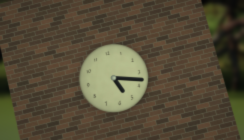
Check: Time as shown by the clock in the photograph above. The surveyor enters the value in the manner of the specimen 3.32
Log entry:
5.18
